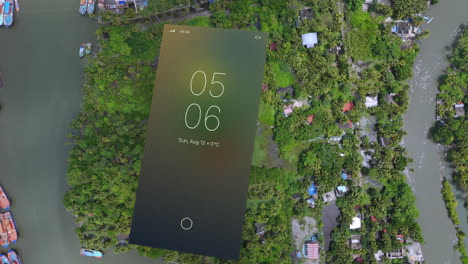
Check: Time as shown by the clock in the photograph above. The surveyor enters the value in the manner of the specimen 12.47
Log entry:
5.06
